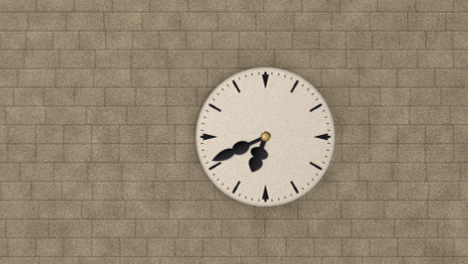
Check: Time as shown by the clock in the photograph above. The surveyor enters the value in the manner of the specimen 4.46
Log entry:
6.41
